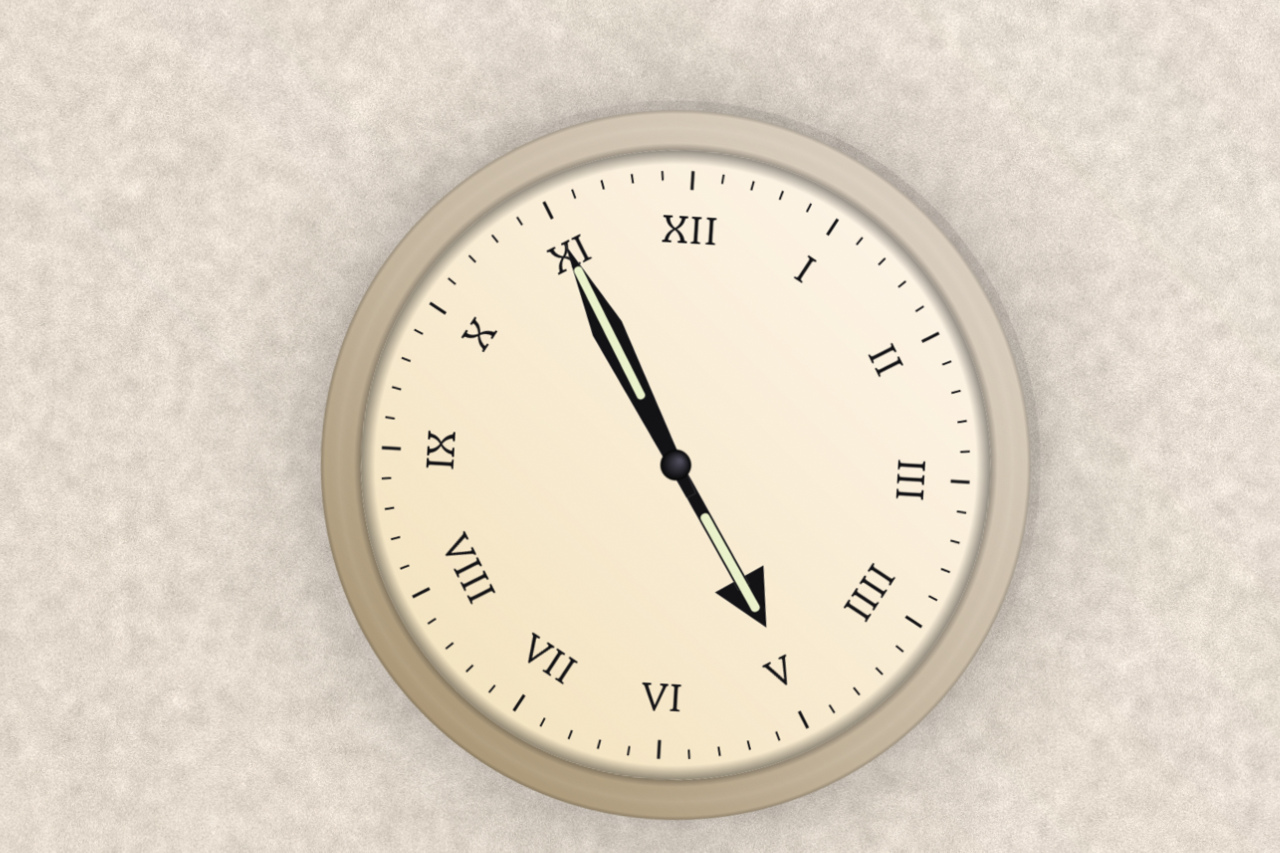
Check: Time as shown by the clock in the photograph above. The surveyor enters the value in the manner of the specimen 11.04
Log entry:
4.55
